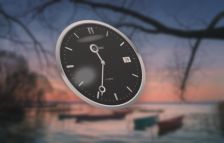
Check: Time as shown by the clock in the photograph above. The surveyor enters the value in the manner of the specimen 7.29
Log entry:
11.34
